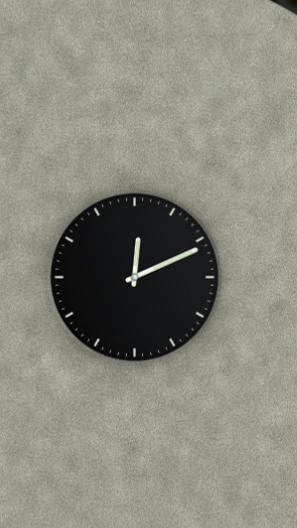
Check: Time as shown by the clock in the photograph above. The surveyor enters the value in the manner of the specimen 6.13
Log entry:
12.11
